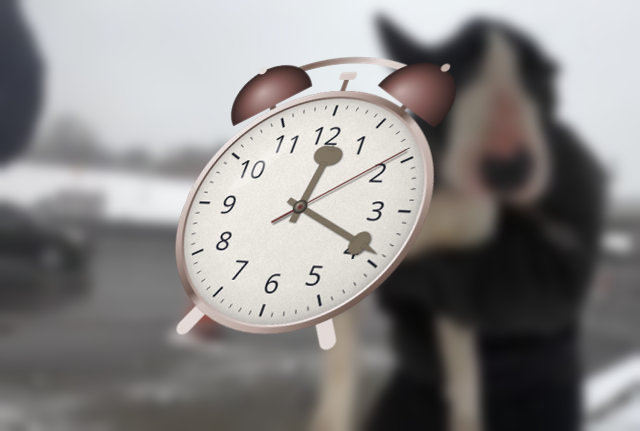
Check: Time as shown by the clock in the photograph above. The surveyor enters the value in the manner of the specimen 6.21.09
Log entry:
12.19.09
